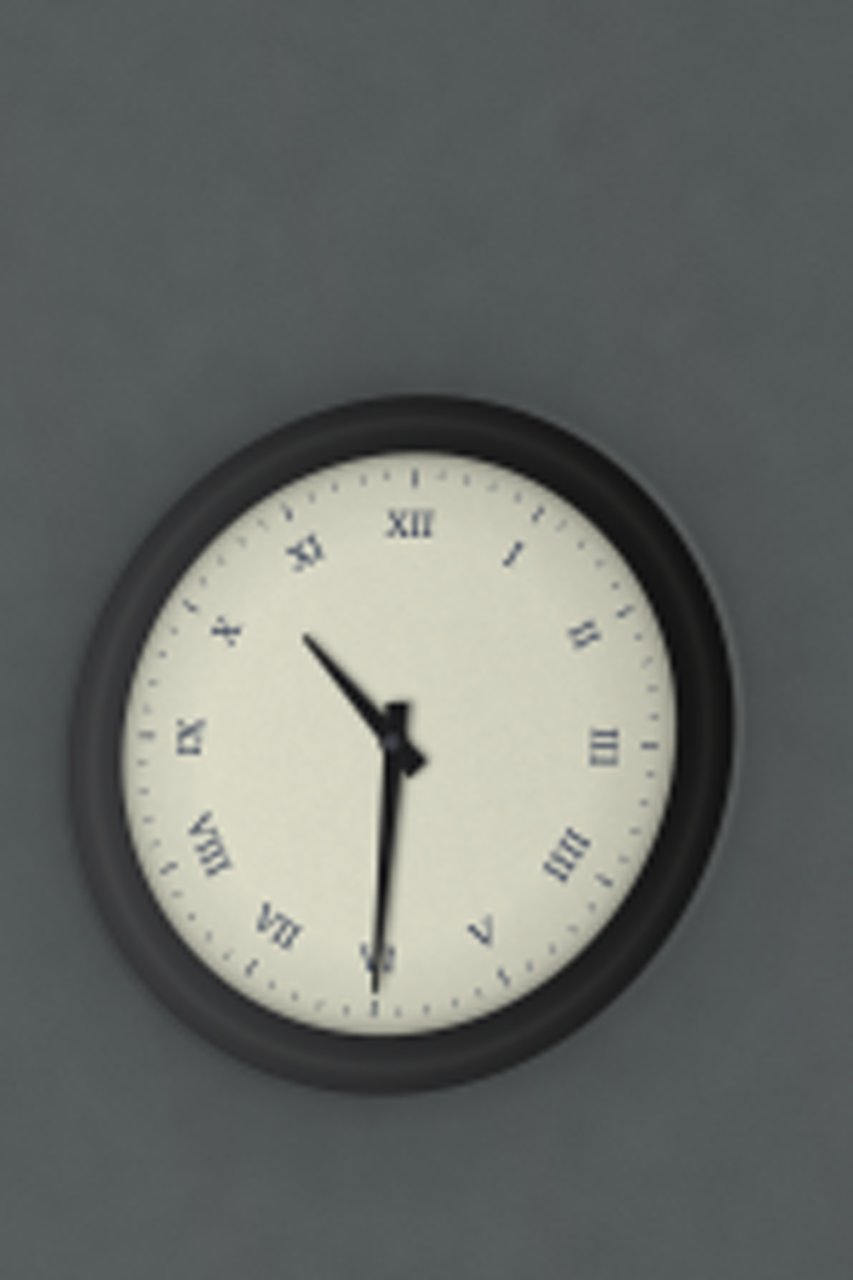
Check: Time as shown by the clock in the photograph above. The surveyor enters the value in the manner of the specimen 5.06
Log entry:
10.30
